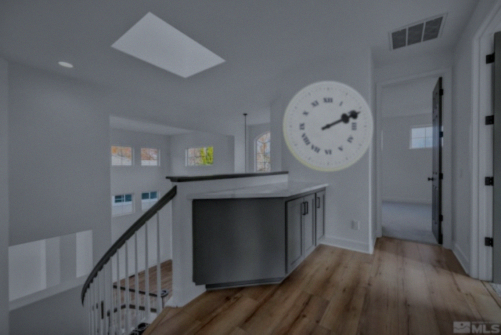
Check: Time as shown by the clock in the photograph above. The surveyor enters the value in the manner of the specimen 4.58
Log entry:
2.11
